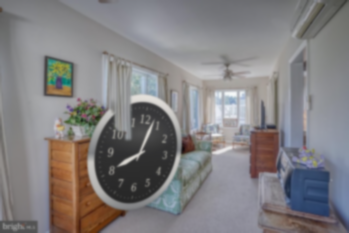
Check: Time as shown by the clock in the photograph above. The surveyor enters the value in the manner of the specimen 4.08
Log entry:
8.03
